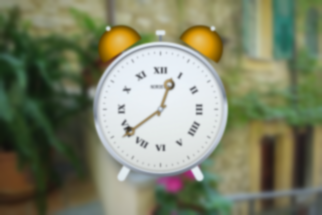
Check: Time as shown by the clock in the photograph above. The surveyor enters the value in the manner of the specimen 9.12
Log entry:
12.39
